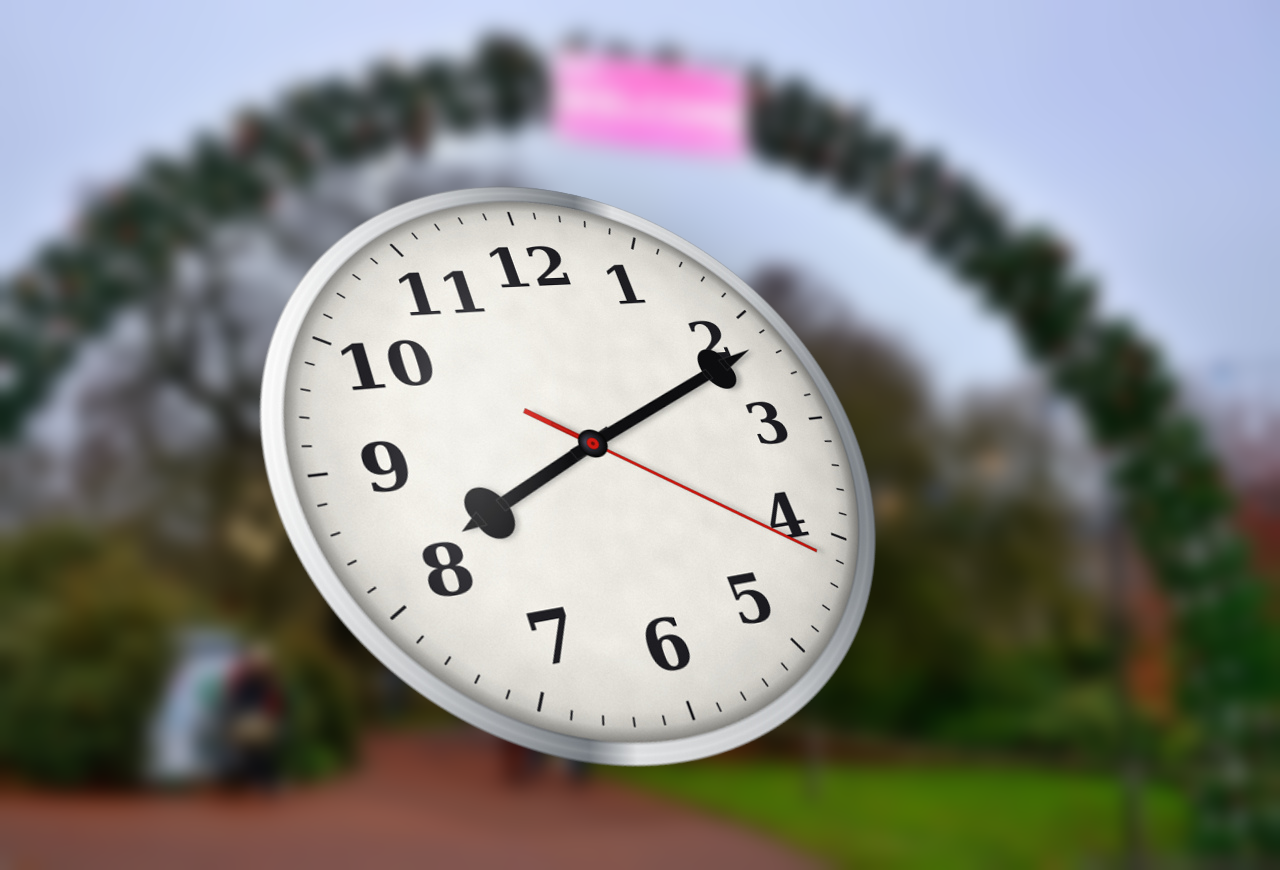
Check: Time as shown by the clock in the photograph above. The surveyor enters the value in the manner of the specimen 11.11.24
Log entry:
8.11.21
